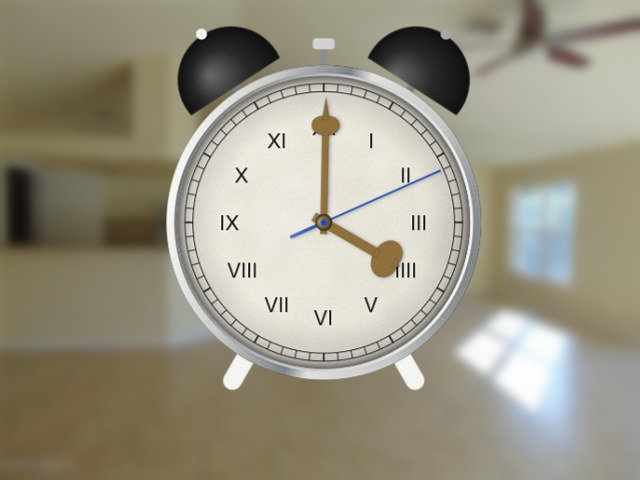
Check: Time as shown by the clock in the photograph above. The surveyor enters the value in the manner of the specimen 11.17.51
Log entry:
4.00.11
